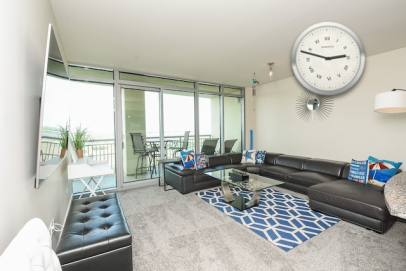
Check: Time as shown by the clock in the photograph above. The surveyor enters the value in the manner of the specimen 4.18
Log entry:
2.48
